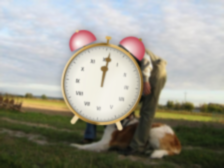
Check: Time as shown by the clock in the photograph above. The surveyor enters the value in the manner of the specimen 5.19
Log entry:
12.01
